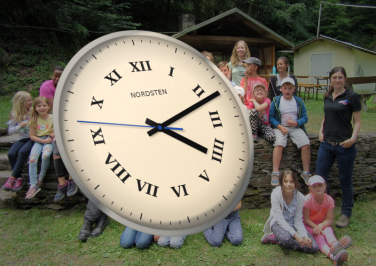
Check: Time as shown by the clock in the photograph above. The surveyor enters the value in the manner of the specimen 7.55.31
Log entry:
4.11.47
